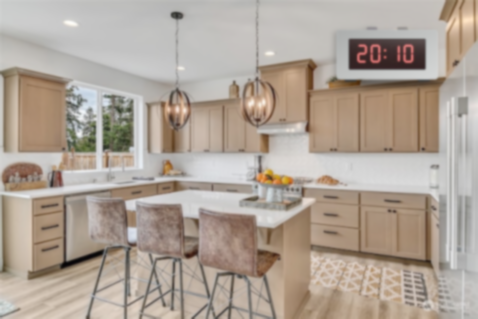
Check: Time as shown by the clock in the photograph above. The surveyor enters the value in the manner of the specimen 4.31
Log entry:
20.10
